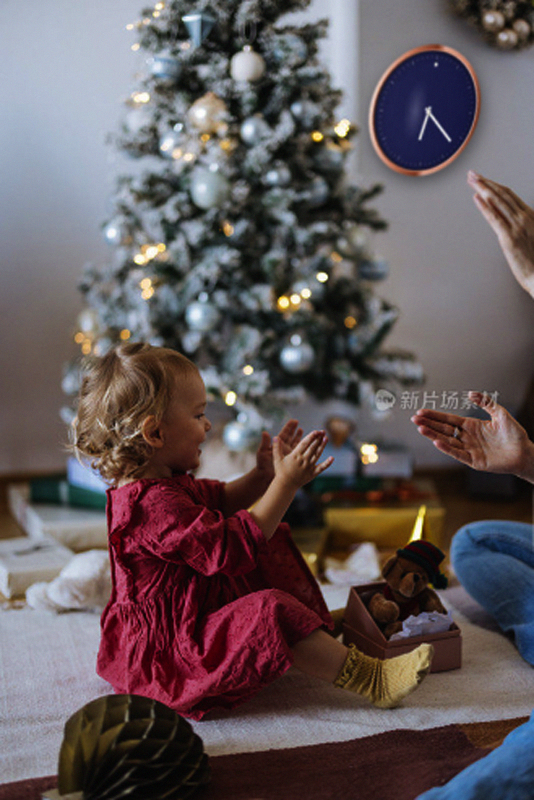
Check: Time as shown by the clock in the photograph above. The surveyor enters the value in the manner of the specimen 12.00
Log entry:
6.22
